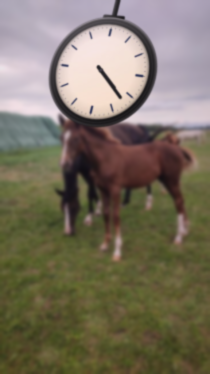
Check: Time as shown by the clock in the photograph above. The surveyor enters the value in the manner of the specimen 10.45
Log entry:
4.22
